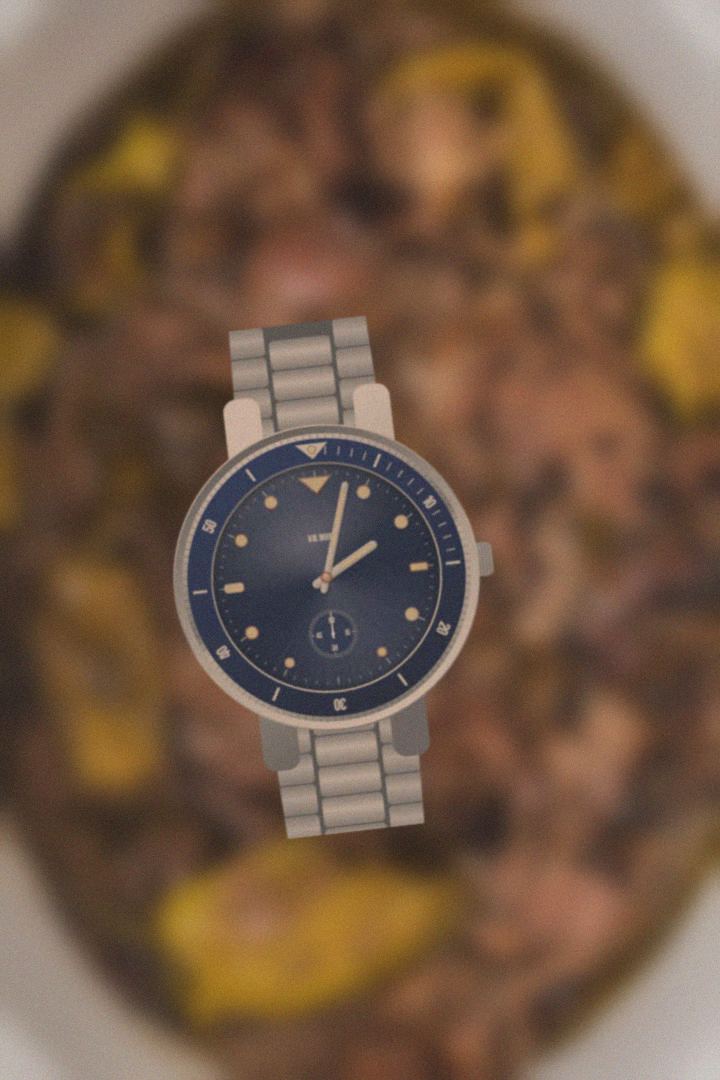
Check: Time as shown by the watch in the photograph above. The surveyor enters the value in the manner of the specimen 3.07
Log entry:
2.03
